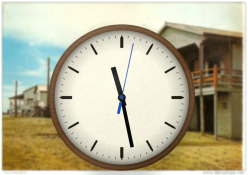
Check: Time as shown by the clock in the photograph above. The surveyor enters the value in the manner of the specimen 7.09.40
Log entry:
11.28.02
